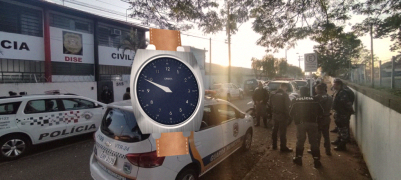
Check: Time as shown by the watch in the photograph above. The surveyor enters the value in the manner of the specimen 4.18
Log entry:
9.49
